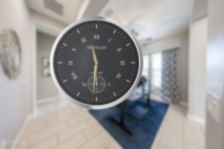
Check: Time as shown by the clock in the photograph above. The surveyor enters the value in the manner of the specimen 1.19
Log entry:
11.31
